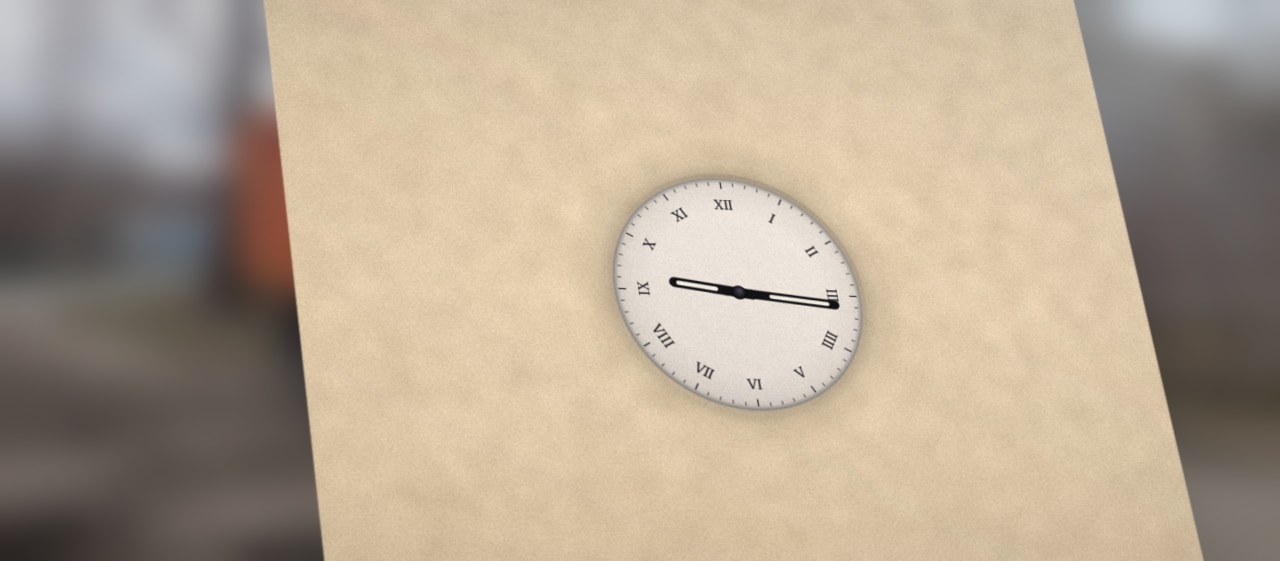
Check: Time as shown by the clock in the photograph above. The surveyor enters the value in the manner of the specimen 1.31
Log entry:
9.16
